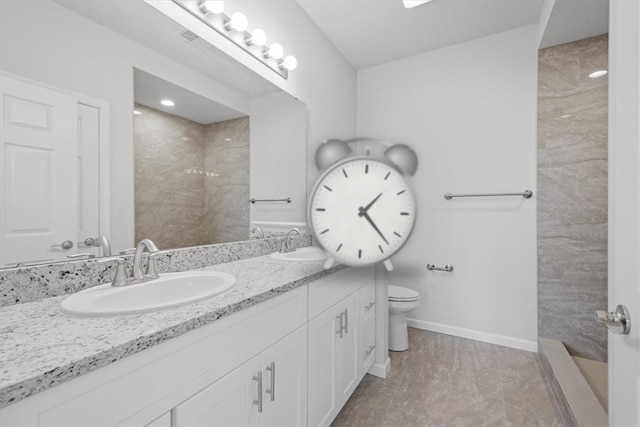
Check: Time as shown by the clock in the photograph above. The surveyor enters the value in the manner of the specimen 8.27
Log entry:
1.23
